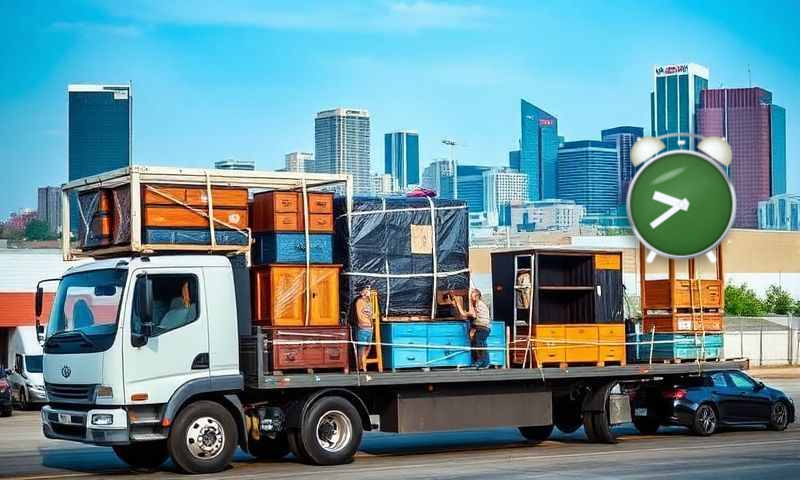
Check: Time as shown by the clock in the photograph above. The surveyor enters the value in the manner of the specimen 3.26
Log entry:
9.39
